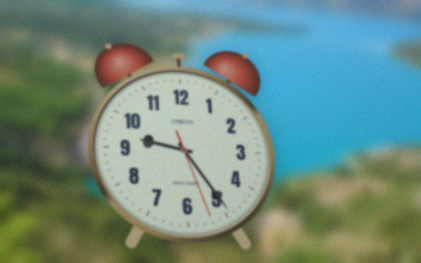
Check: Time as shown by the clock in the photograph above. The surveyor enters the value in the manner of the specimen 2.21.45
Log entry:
9.24.27
